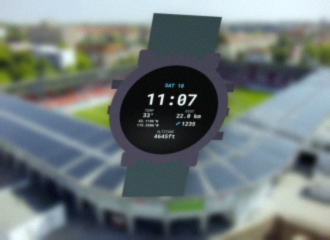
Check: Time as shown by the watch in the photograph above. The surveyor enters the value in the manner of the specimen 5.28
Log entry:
11.07
